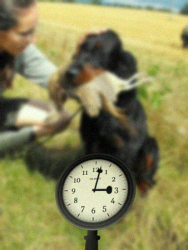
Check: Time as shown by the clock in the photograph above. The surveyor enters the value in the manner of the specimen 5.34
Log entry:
3.02
